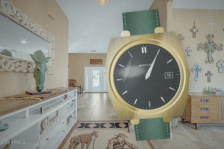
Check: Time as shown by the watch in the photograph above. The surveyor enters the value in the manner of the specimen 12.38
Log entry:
1.05
